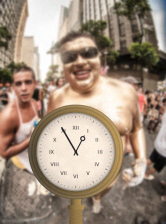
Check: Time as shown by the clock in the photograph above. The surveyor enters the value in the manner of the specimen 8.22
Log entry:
12.55
